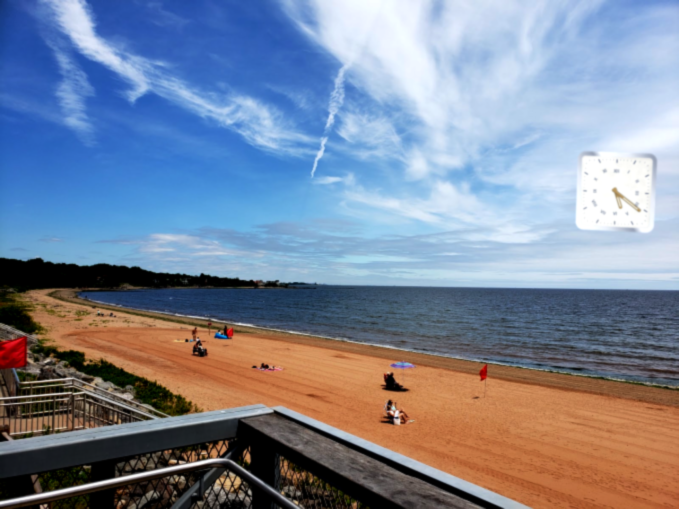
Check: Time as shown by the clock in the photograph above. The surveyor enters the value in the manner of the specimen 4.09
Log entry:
5.21
